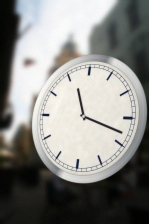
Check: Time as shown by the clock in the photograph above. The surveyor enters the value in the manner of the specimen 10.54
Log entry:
11.18
